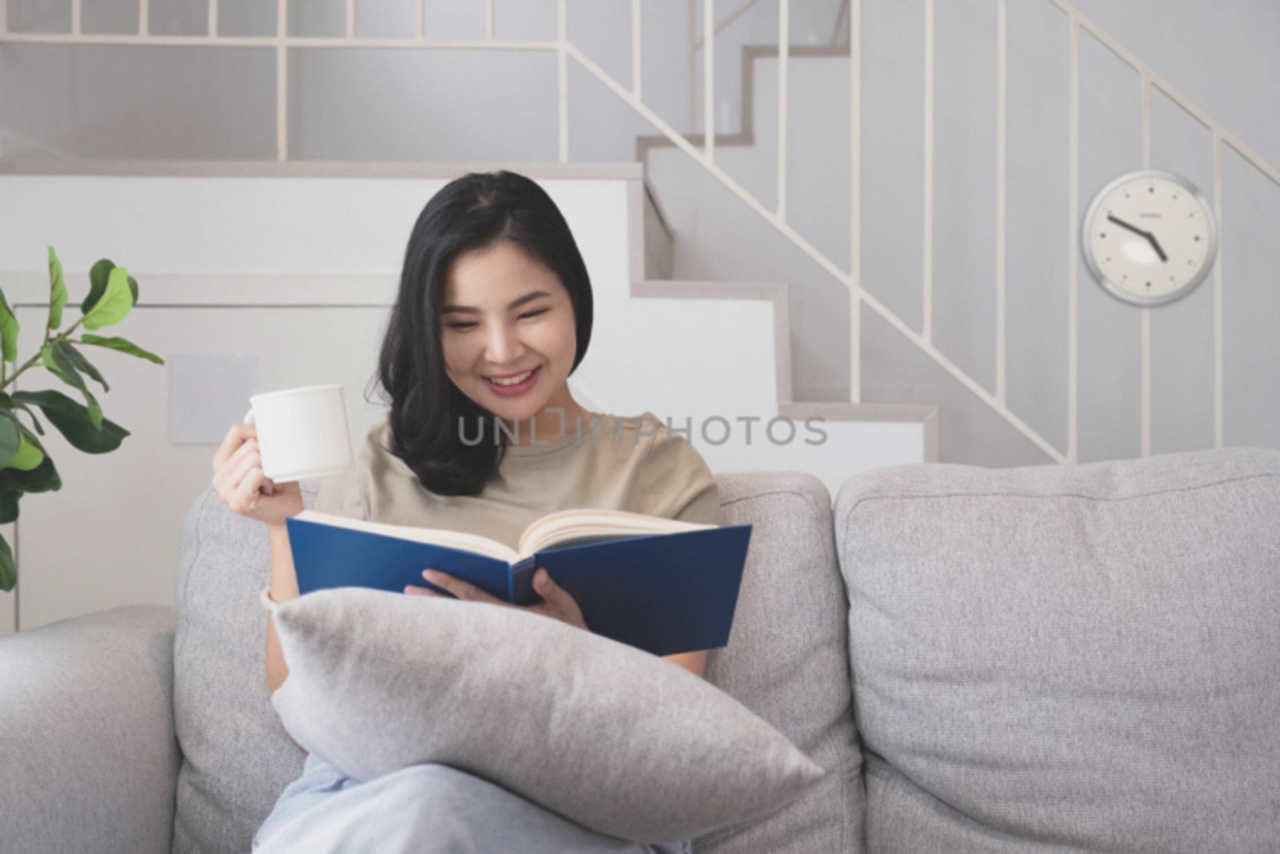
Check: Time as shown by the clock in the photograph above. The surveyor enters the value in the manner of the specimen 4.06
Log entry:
4.49
